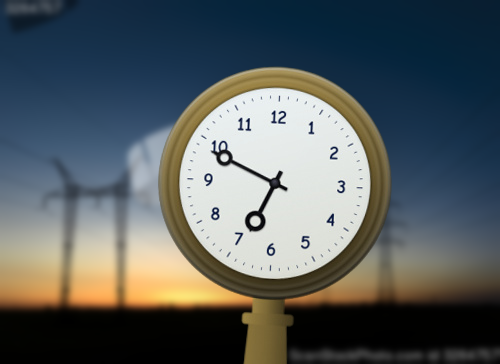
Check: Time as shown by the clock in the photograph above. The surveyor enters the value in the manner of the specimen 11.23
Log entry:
6.49
